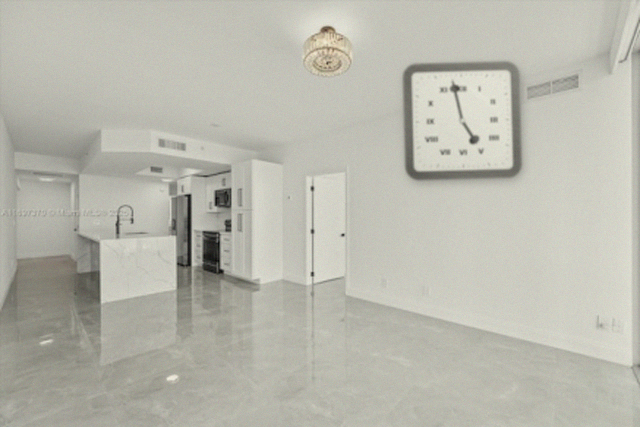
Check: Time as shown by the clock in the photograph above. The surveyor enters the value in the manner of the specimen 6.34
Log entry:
4.58
